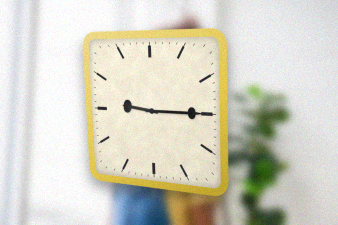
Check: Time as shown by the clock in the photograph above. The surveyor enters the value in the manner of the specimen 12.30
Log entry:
9.15
